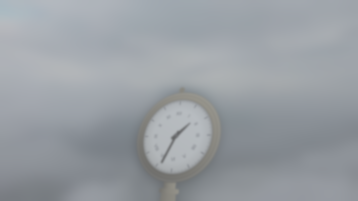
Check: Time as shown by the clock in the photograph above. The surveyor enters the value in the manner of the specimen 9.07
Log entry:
1.34
